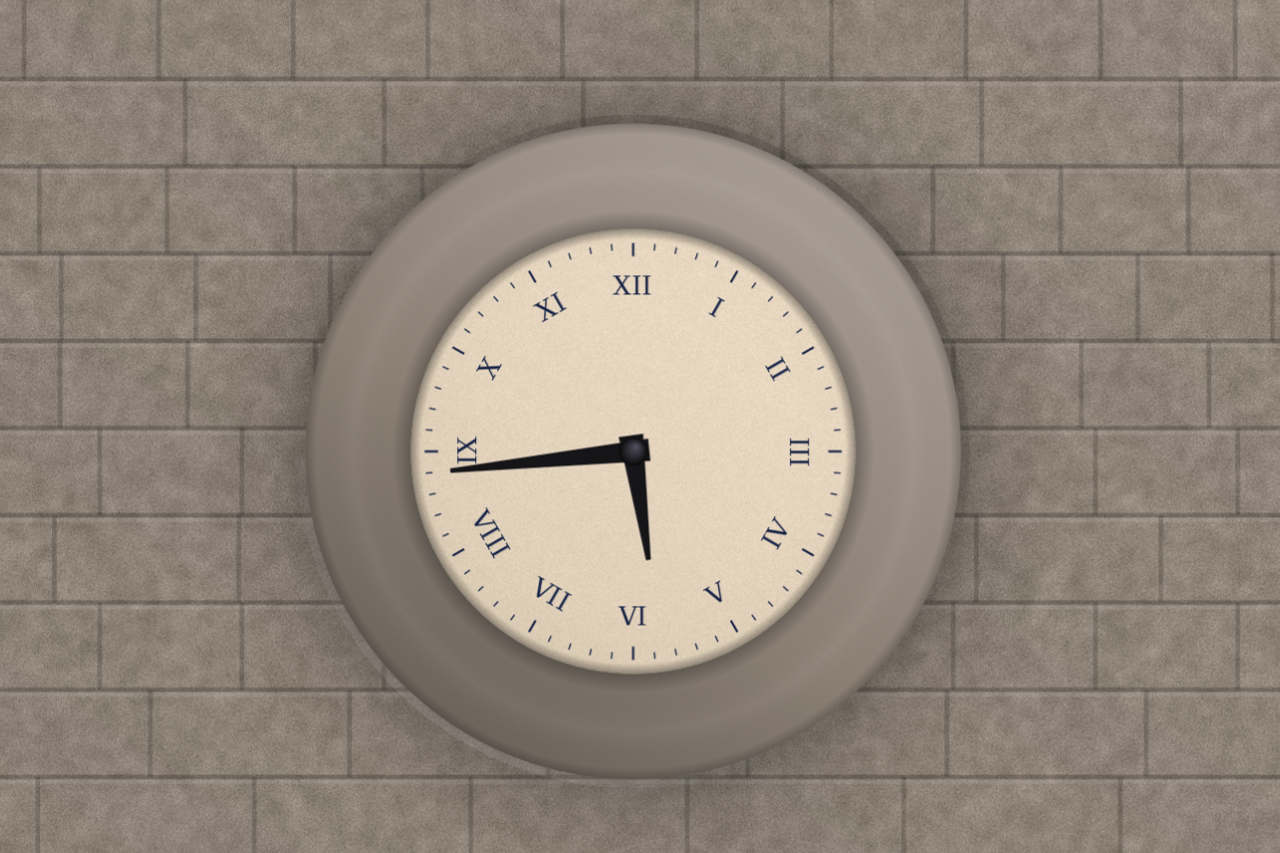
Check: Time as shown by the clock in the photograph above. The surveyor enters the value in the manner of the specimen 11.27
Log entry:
5.44
